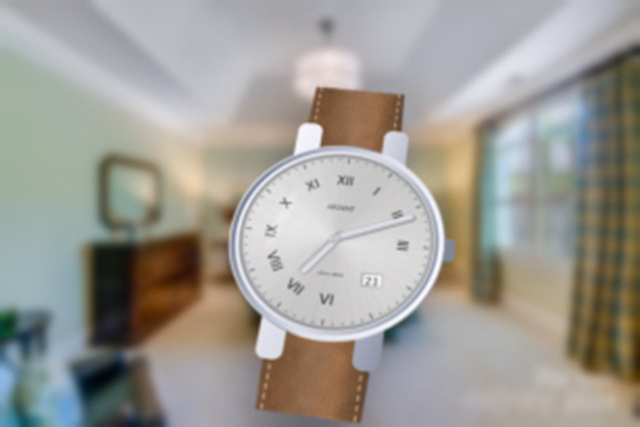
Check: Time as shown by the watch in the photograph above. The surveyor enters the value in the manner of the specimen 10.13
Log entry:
7.11
